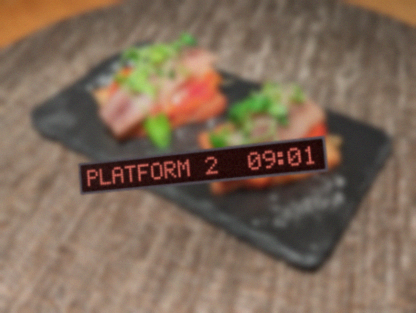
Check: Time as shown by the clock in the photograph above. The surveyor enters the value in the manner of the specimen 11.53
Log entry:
9.01
